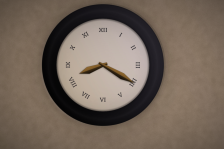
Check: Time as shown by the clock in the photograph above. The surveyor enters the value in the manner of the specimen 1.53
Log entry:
8.20
